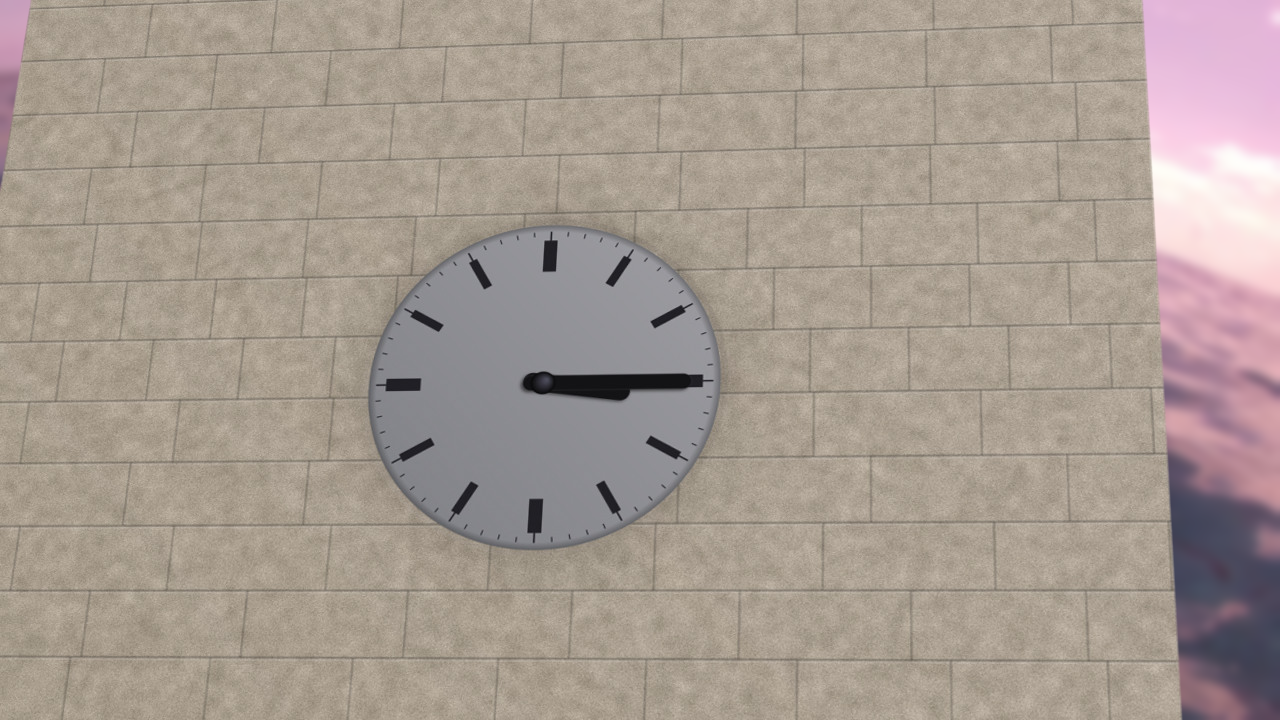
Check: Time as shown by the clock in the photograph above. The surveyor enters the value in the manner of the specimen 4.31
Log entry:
3.15
